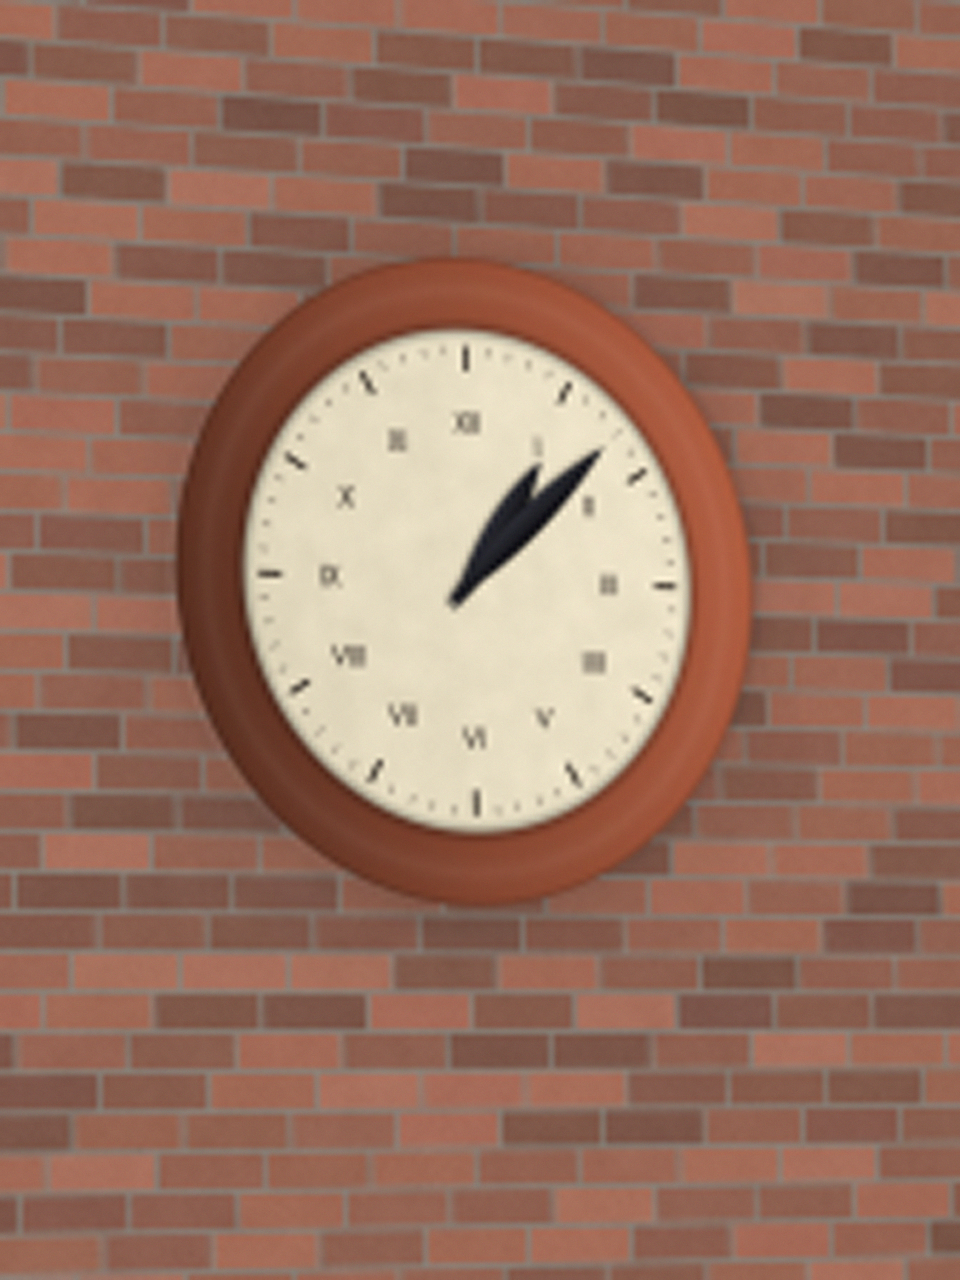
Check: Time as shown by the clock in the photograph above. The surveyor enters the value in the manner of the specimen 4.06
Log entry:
1.08
